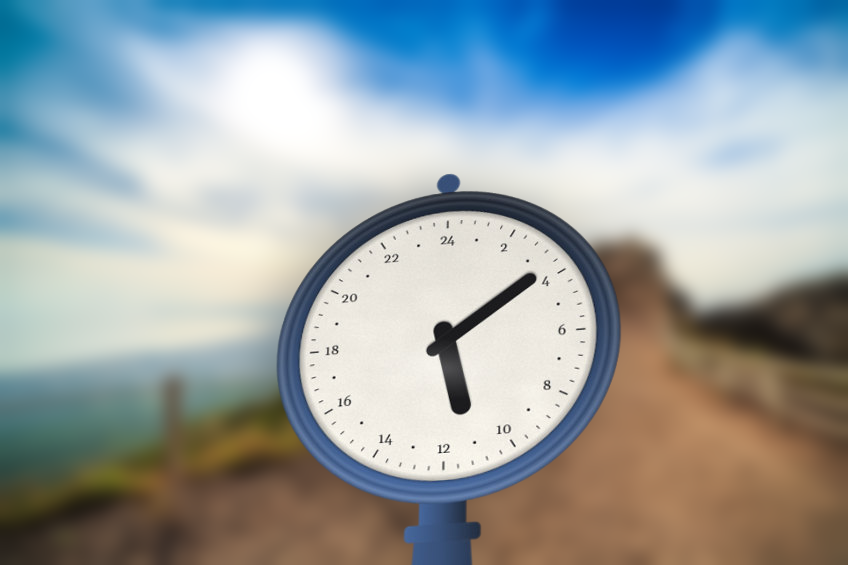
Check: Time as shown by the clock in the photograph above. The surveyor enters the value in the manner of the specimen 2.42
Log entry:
11.09
